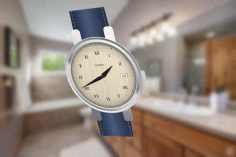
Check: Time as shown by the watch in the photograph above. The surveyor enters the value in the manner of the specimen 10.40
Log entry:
1.41
